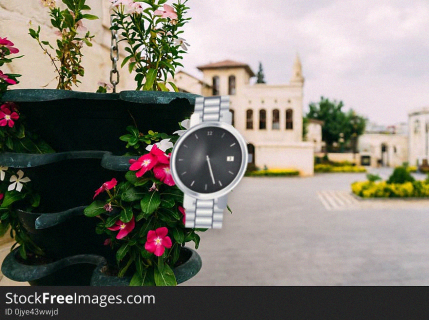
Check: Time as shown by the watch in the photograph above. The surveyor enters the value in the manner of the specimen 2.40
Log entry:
5.27
